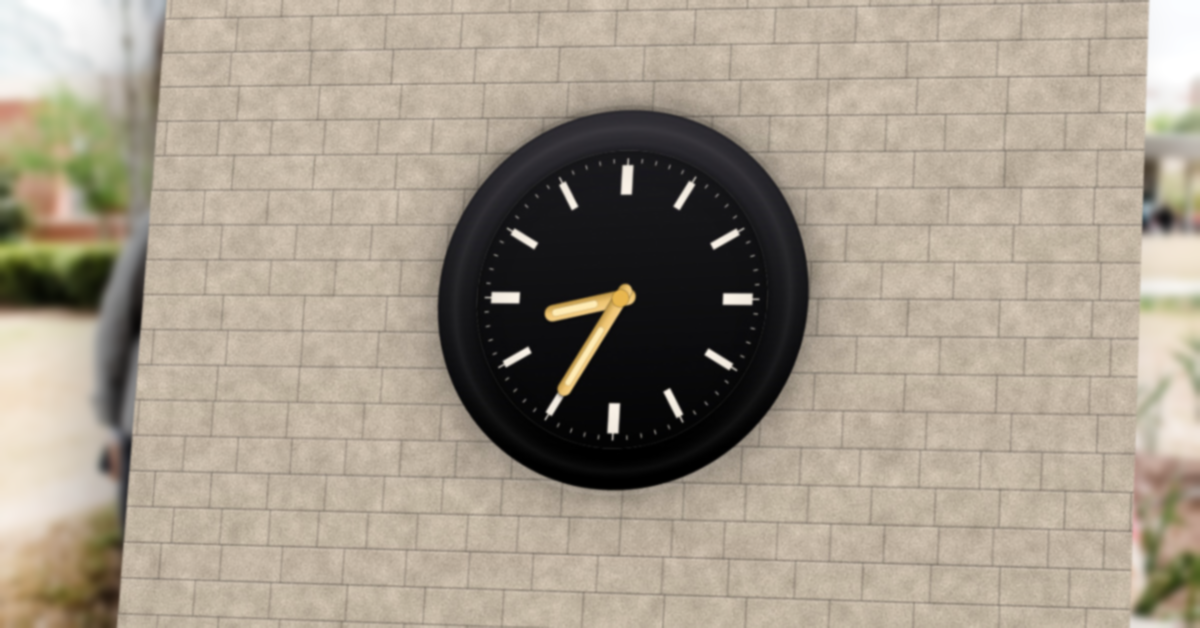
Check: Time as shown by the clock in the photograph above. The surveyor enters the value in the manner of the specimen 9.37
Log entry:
8.35
